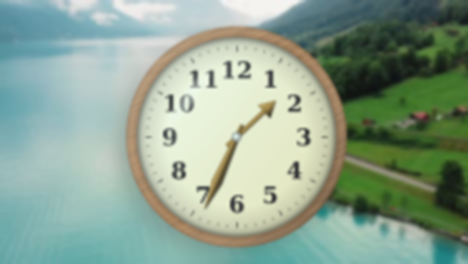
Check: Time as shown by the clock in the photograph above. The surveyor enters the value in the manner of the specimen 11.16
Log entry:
1.34
